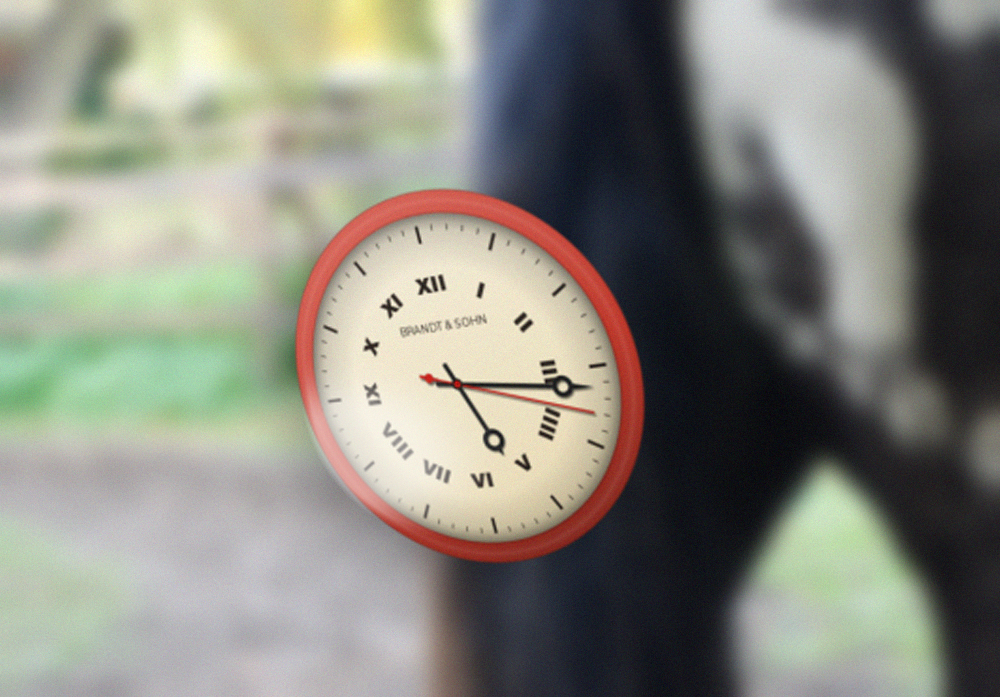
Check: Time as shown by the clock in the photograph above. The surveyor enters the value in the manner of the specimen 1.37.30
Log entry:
5.16.18
